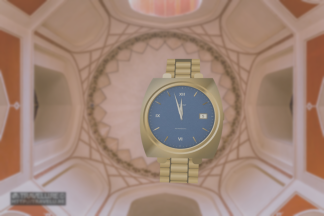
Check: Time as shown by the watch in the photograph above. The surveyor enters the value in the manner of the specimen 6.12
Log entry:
11.57
